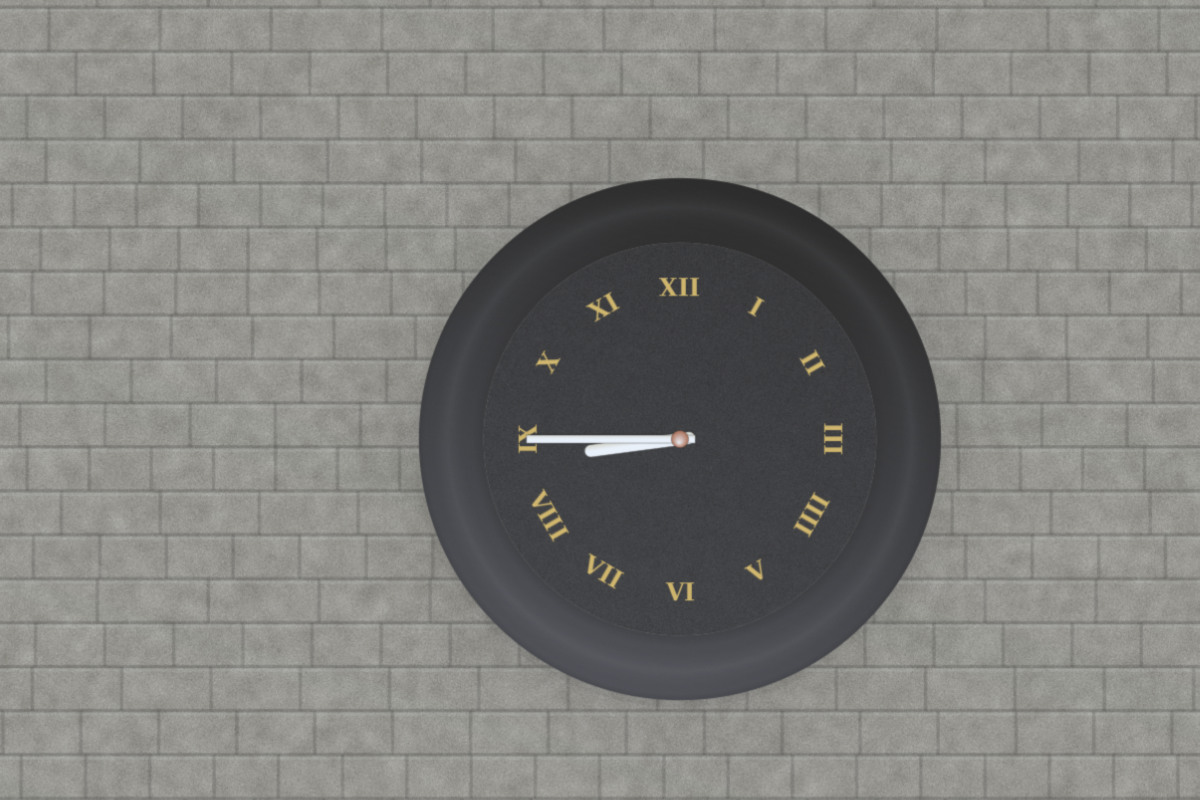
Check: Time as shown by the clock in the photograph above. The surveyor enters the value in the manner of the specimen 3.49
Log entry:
8.45
